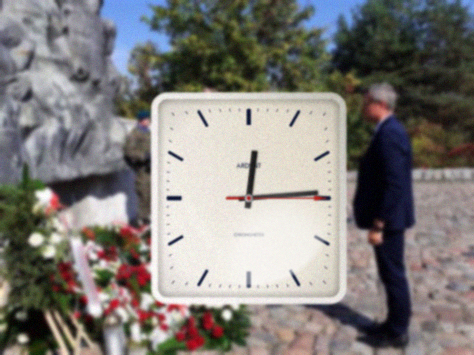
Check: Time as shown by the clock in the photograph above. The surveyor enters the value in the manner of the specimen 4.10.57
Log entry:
12.14.15
